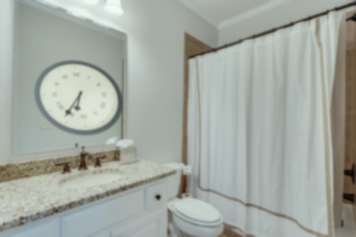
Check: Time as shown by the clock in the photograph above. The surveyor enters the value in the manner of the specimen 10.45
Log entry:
6.36
